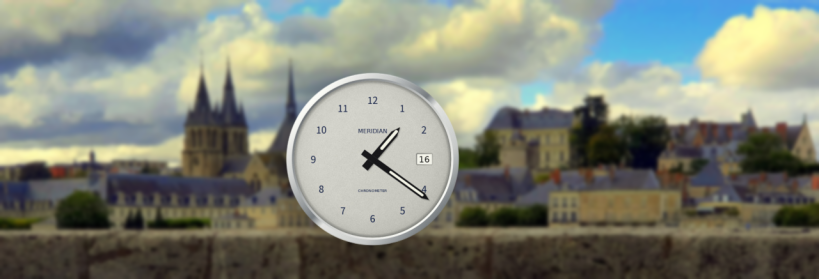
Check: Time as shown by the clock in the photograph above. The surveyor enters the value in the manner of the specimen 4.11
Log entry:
1.21
